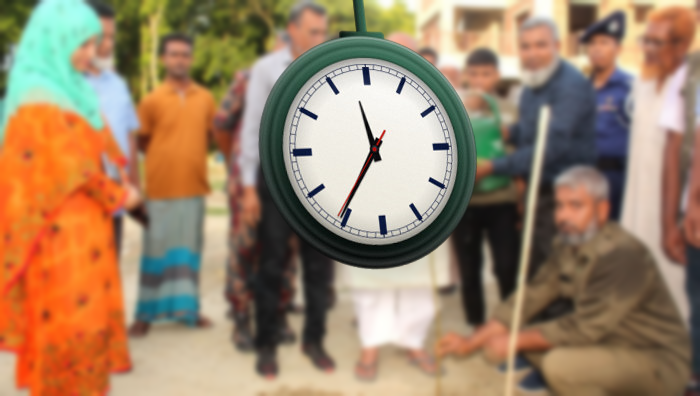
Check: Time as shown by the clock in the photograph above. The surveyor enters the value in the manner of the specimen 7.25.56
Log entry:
11.35.36
